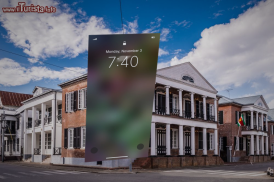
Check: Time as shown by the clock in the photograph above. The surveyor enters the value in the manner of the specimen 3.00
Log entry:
7.40
